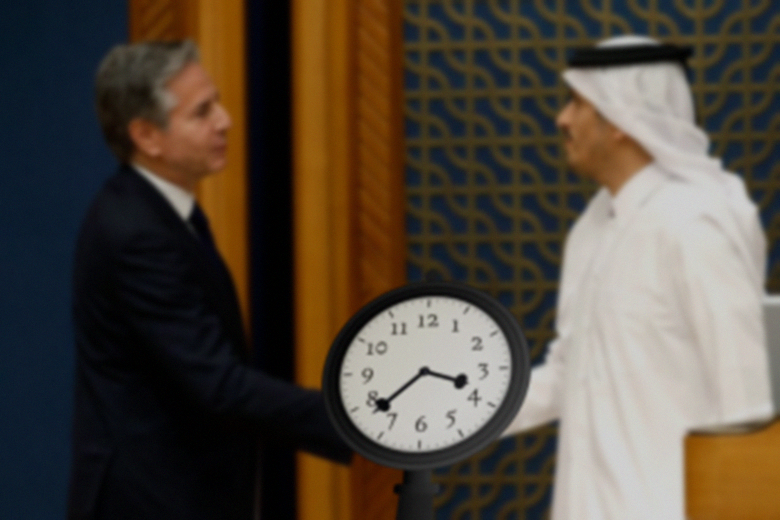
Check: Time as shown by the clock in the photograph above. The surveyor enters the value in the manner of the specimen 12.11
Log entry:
3.38
